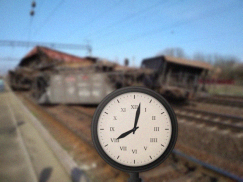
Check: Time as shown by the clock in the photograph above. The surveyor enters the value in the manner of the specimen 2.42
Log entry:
8.02
